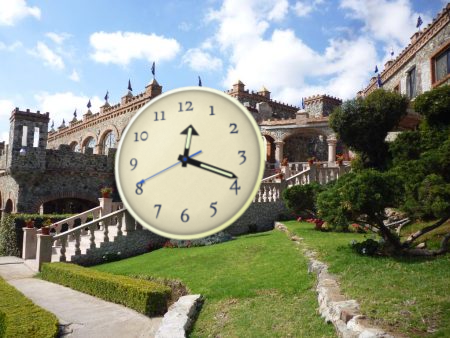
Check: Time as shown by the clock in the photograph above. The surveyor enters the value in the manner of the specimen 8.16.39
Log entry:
12.18.41
